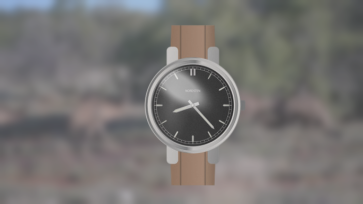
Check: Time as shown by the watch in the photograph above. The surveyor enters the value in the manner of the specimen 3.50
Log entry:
8.23
